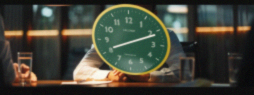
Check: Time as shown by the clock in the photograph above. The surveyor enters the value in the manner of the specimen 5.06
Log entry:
8.11
